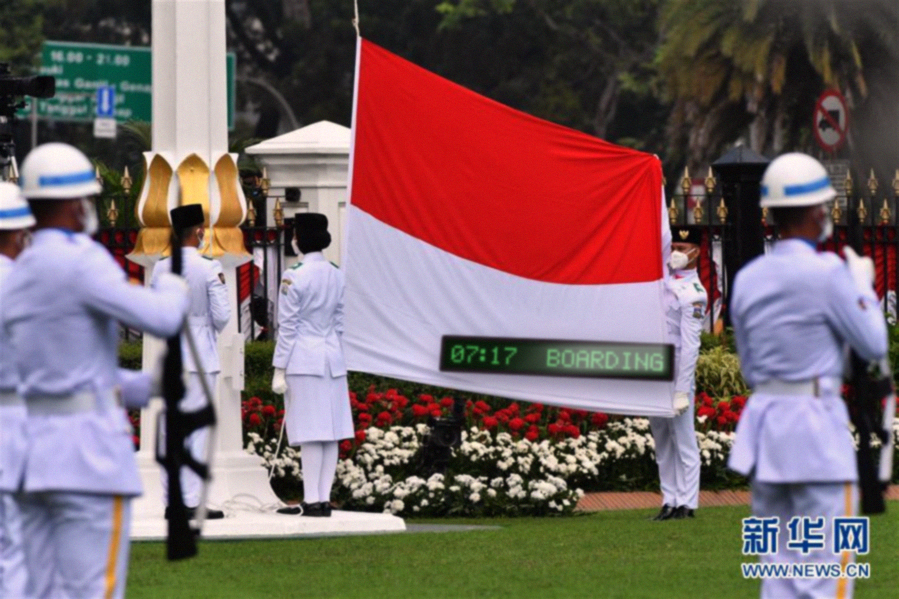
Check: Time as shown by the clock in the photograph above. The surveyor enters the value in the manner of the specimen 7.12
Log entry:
7.17
